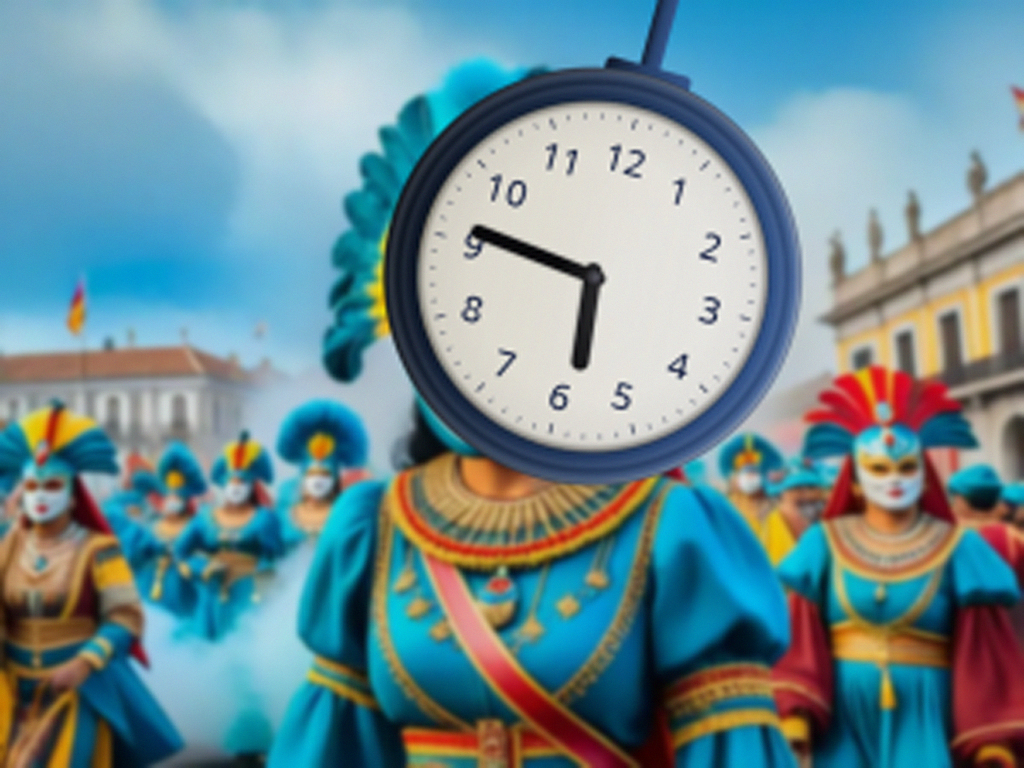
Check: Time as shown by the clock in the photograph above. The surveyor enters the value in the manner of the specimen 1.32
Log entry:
5.46
